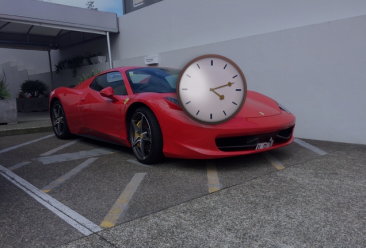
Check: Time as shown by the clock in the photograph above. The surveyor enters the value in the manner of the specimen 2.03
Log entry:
4.12
